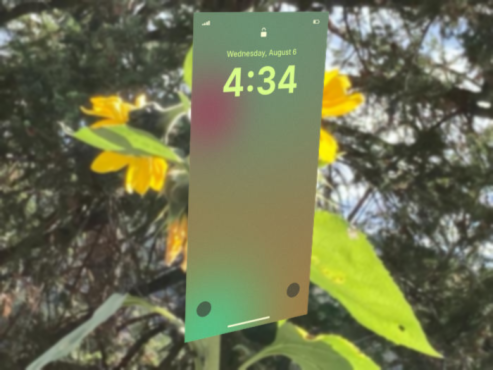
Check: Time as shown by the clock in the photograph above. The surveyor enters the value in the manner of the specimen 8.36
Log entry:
4.34
